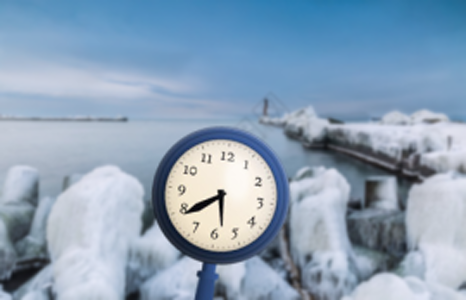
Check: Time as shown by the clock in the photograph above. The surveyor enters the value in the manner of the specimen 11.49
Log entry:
5.39
